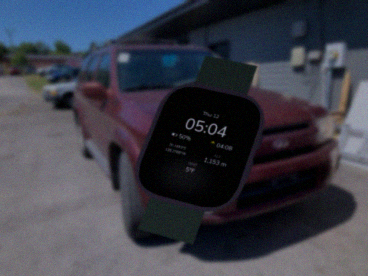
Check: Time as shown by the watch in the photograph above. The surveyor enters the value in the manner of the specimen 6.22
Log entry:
5.04
